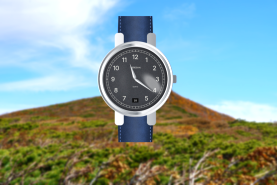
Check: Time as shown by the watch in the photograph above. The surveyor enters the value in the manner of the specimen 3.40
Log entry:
11.21
